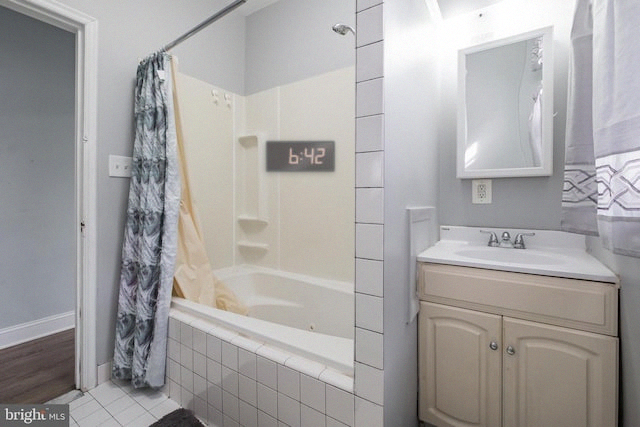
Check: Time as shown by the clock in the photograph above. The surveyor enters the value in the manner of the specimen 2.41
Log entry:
6.42
